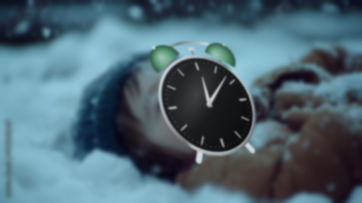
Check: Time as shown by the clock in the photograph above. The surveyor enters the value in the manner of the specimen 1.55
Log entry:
12.08
